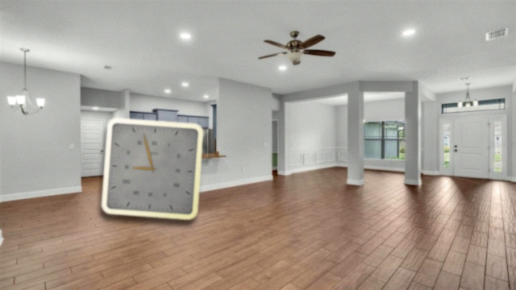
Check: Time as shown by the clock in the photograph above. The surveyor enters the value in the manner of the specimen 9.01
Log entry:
8.57
